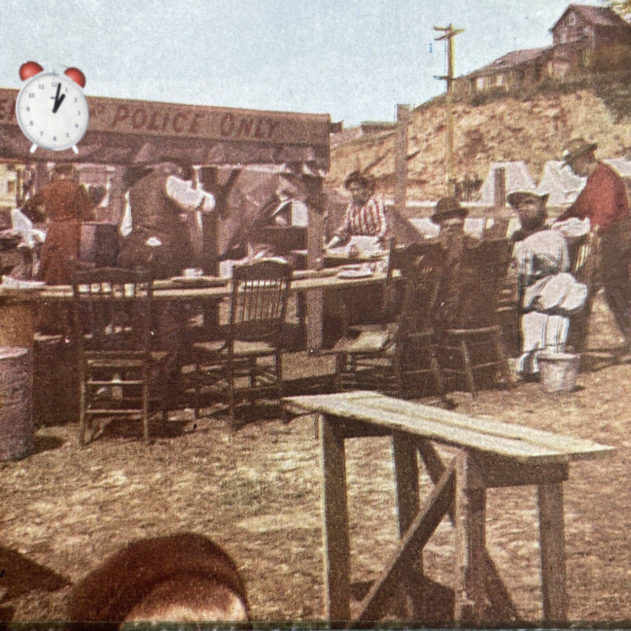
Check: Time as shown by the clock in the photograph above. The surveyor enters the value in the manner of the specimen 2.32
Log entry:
1.02
